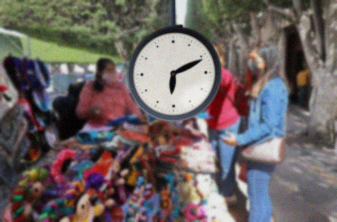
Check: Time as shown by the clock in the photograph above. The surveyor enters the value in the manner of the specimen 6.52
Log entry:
6.11
